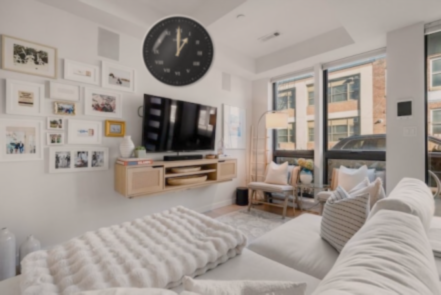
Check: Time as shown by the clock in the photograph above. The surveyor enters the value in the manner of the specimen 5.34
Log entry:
1.00
